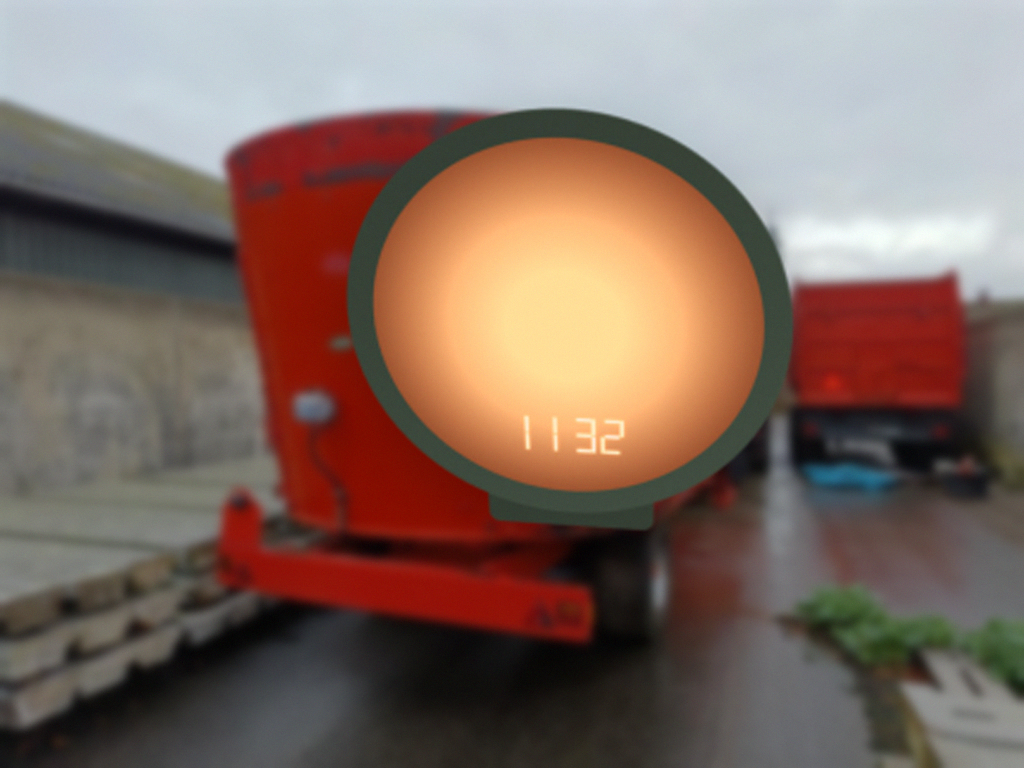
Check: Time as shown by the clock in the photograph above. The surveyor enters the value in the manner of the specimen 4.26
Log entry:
11.32
